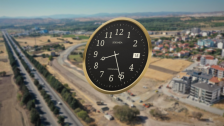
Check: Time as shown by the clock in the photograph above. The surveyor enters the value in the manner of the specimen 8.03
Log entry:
8.26
